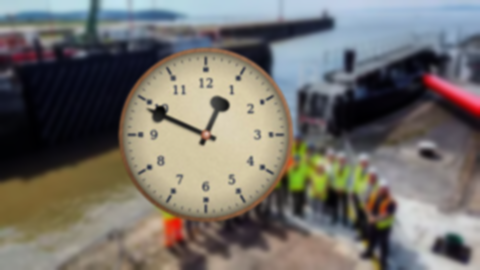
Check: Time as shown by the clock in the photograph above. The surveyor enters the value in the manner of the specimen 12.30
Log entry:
12.49
